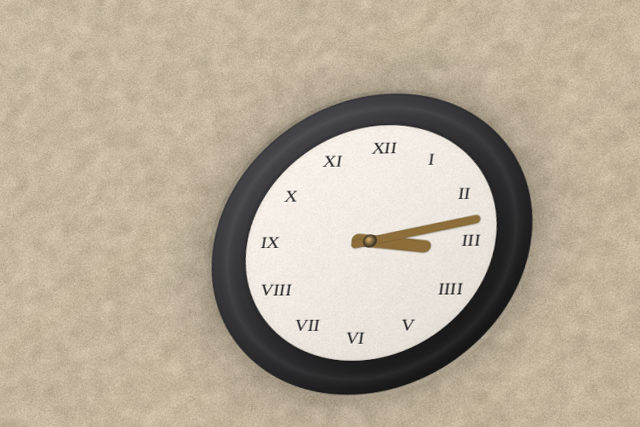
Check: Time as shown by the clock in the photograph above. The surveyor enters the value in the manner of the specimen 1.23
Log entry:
3.13
